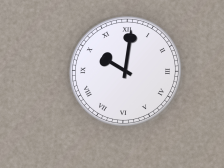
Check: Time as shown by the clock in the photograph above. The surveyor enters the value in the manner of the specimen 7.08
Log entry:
10.01
